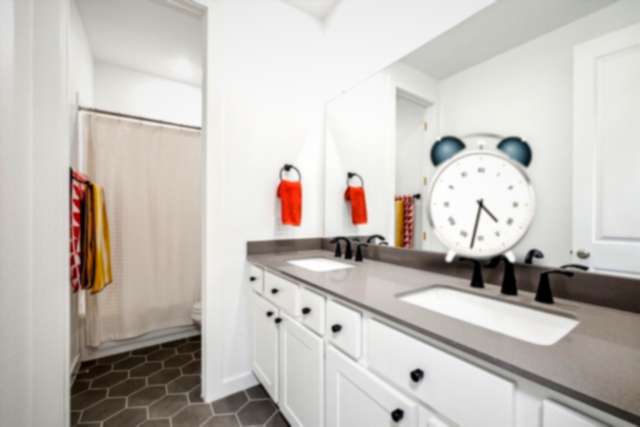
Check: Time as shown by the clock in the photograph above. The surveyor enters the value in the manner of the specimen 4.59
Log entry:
4.32
